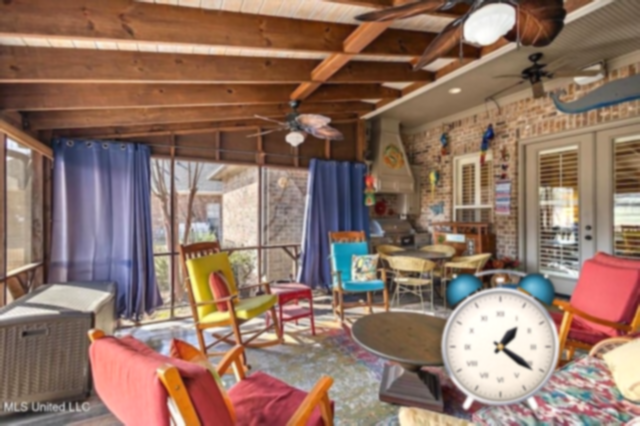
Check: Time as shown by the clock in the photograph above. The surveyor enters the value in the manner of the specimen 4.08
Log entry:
1.21
